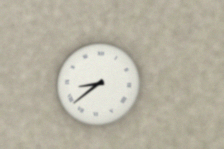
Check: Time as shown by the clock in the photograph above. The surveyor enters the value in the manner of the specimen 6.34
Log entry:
8.38
